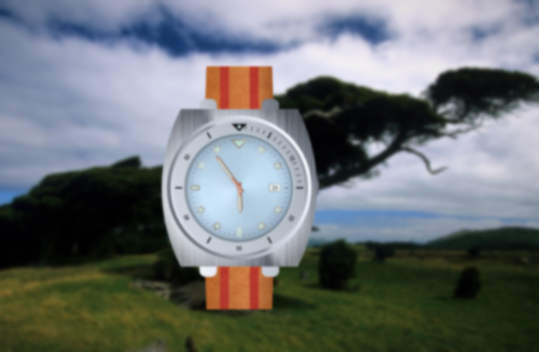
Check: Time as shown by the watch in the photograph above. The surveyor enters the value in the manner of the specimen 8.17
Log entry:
5.54
